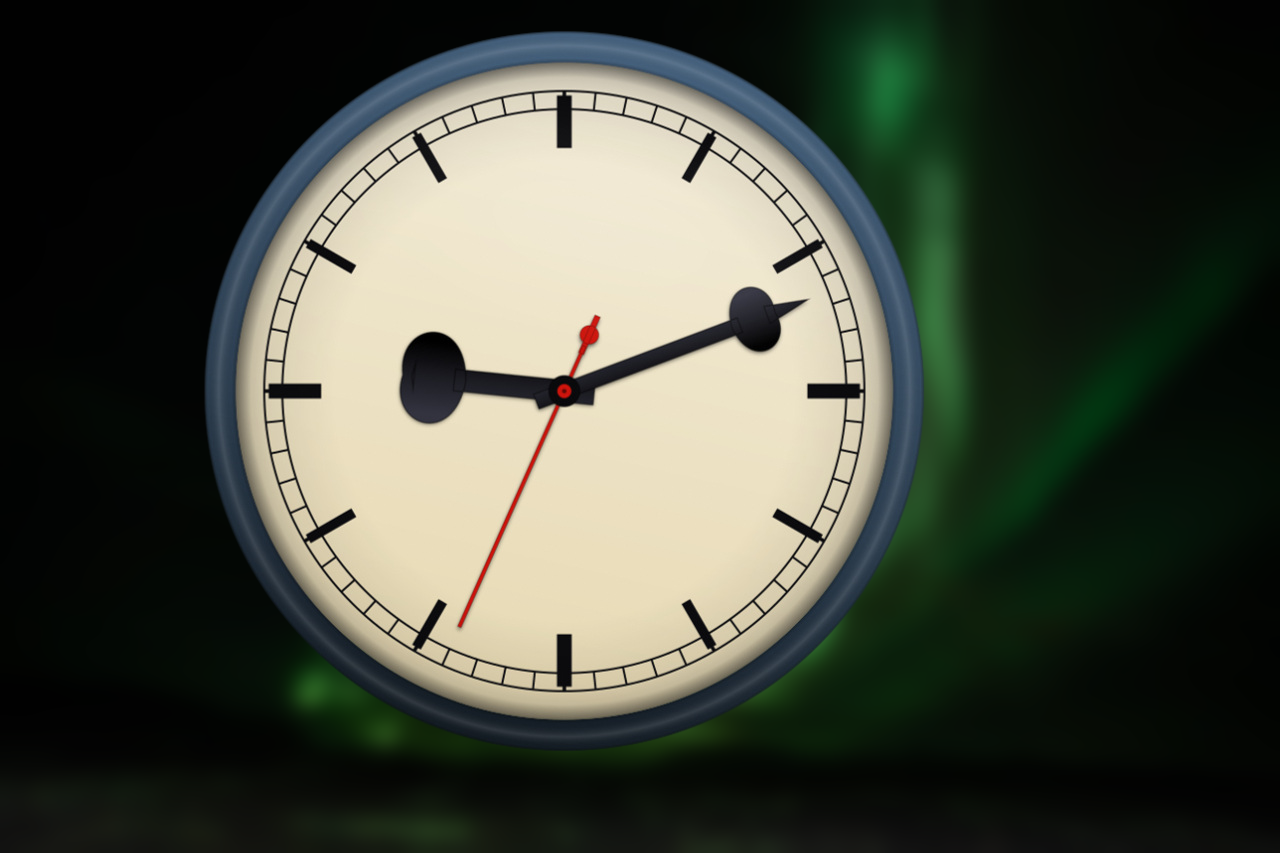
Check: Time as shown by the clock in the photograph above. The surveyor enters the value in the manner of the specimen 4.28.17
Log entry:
9.11.34
